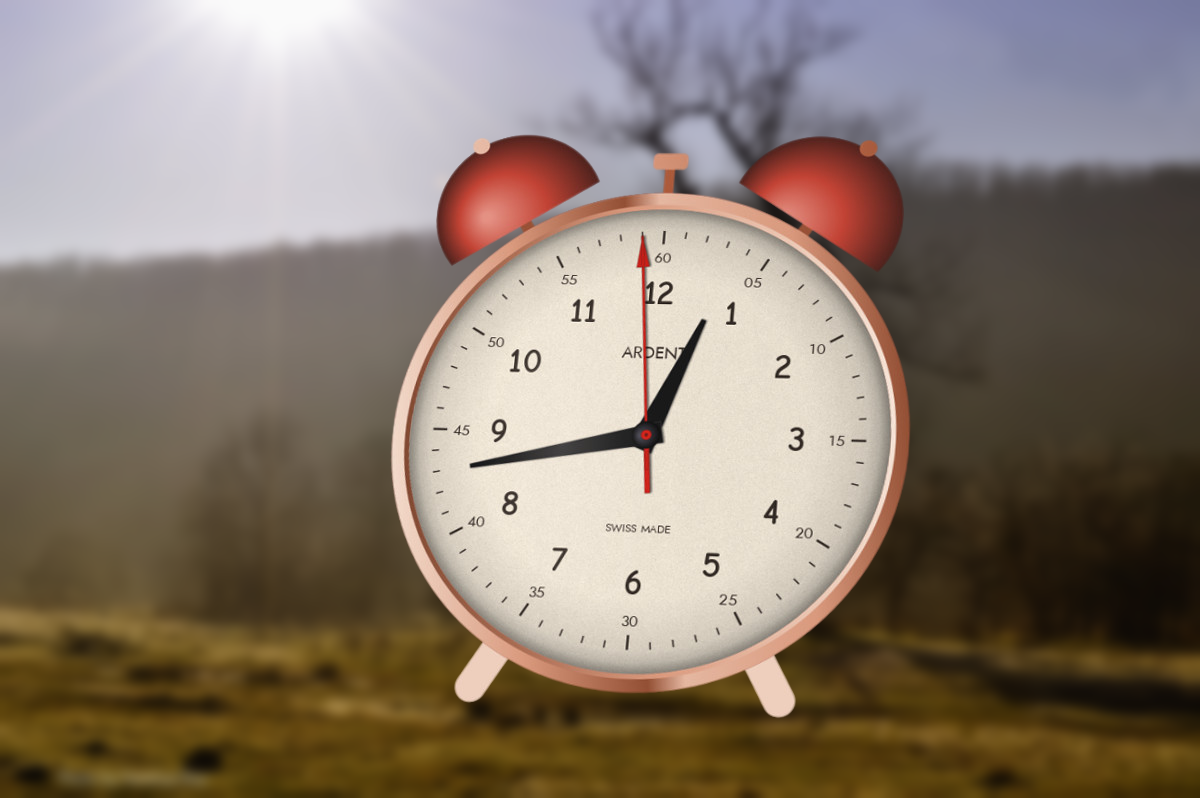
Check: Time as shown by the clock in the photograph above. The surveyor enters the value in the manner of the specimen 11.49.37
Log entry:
12.42.59
